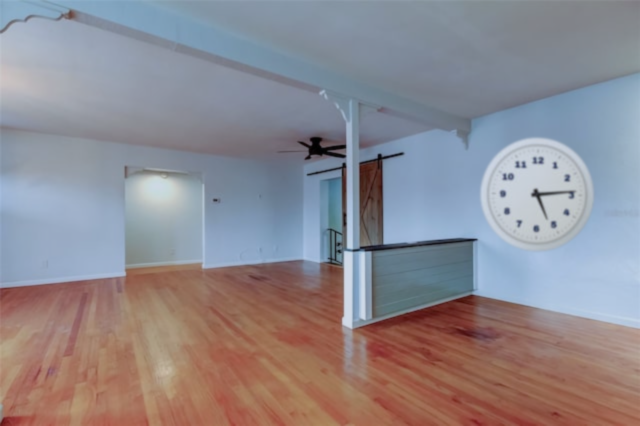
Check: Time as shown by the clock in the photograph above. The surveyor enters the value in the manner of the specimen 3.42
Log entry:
5.14
